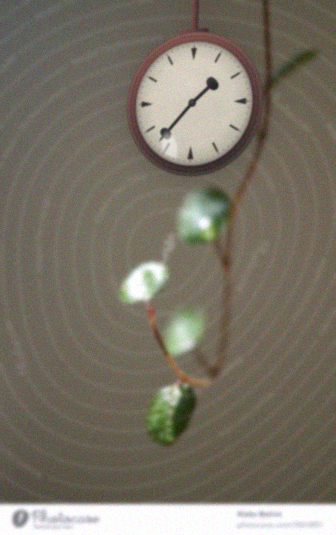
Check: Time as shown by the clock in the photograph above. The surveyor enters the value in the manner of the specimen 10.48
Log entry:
1.37
